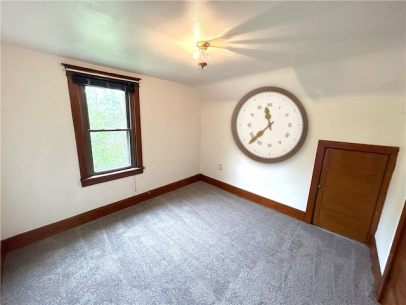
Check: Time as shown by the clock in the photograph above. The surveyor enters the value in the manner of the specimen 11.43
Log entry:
11.38
